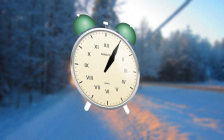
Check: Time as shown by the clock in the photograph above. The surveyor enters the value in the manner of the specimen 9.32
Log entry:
1.05
